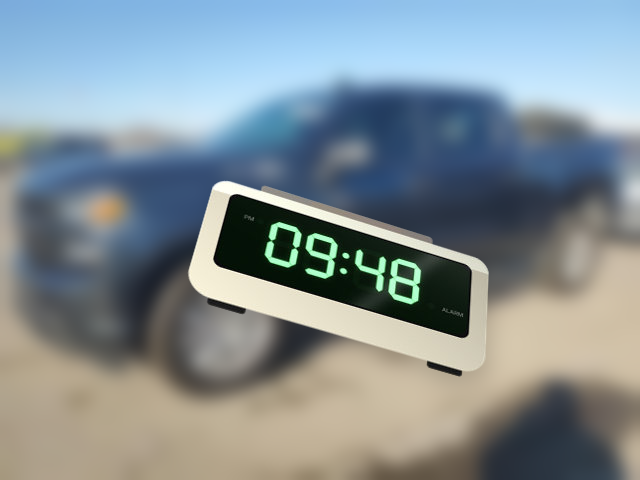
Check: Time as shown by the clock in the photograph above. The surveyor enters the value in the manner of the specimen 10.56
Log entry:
9.48
